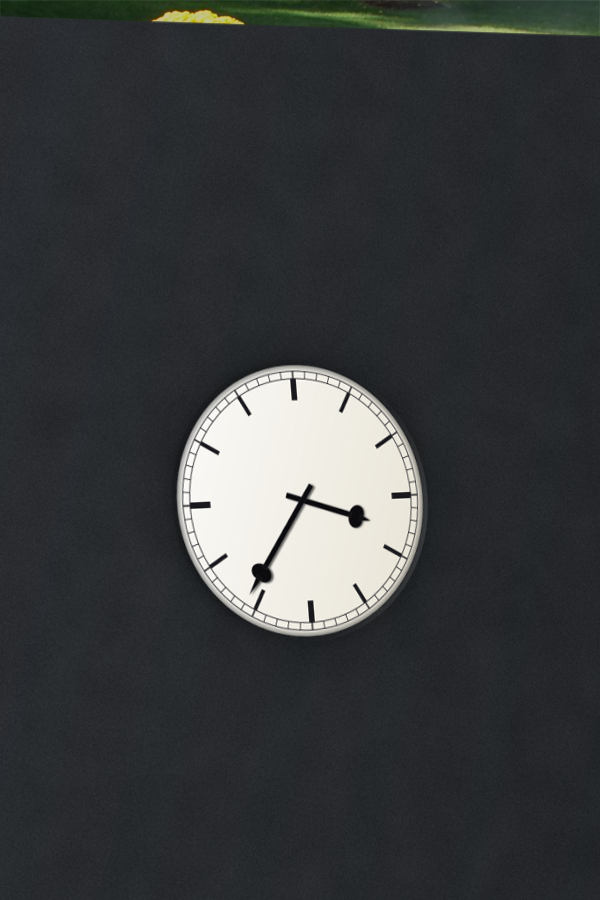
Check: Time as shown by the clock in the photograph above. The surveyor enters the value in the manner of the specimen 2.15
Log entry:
3.36
